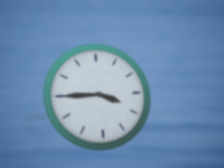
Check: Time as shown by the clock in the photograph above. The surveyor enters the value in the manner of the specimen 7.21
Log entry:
3.45
